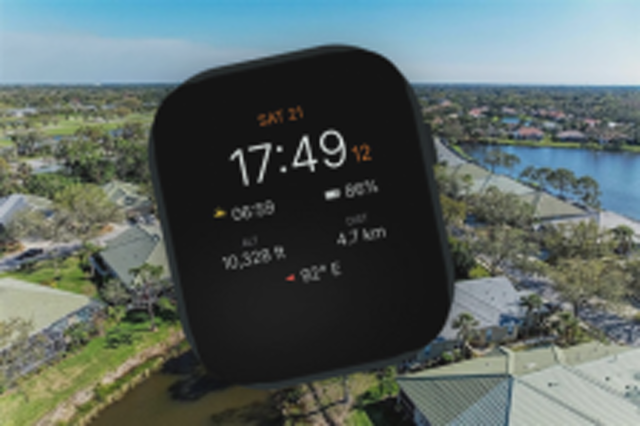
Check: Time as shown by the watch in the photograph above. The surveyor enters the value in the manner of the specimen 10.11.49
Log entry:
17.49.12
